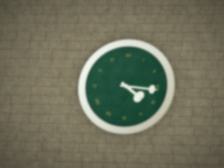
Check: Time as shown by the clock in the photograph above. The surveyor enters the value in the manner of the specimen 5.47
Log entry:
4.16
